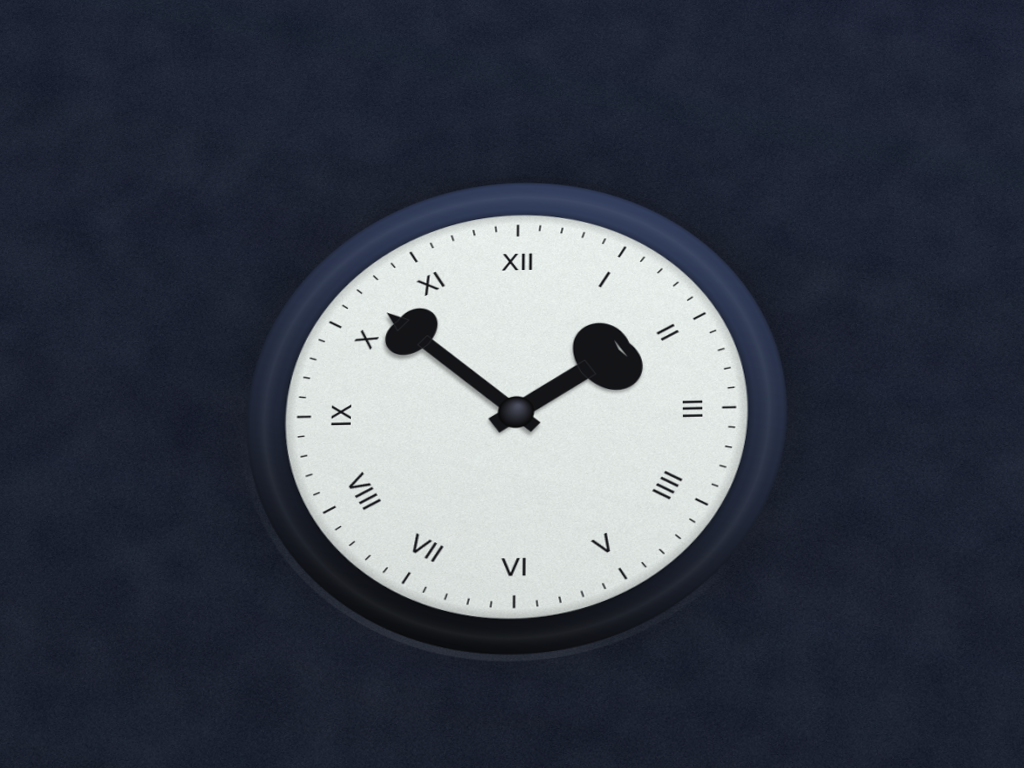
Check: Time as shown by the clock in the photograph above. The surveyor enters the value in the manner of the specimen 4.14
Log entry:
1.52
